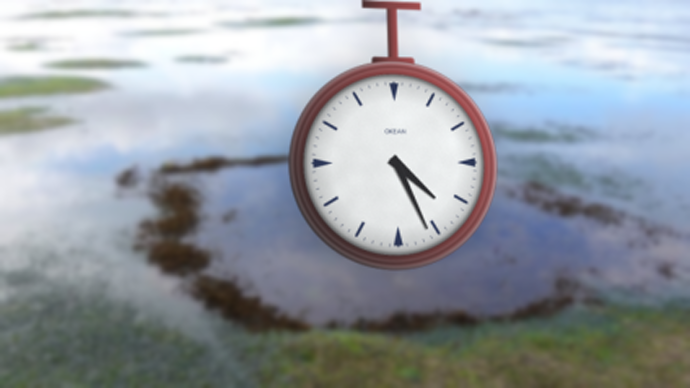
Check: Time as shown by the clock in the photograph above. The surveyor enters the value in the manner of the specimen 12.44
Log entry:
4.26
